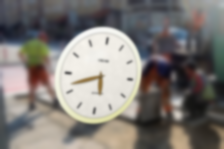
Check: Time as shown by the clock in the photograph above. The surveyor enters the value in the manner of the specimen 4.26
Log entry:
5.42
